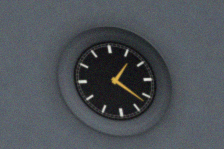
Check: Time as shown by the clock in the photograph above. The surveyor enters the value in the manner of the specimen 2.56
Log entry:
1.22
